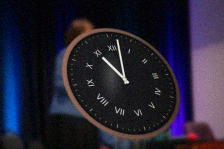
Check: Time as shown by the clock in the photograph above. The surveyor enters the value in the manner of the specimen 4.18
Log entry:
11.02
